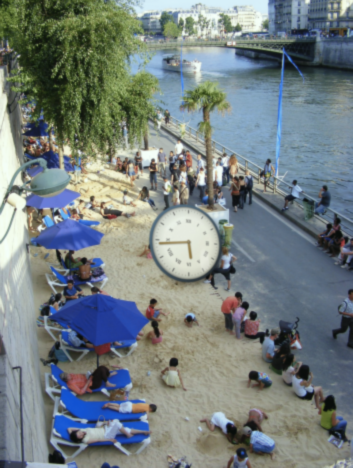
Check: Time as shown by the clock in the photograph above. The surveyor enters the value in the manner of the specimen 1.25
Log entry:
5.44
